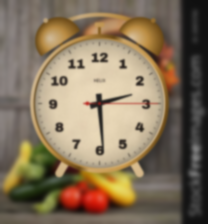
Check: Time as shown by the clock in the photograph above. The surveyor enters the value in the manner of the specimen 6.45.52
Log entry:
2.29.15
